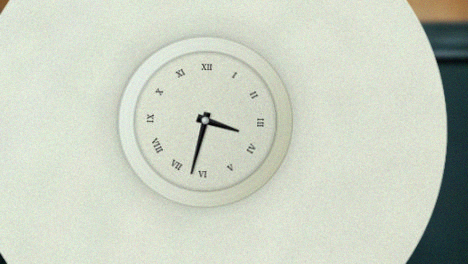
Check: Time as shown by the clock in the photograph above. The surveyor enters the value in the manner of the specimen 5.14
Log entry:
3.32
